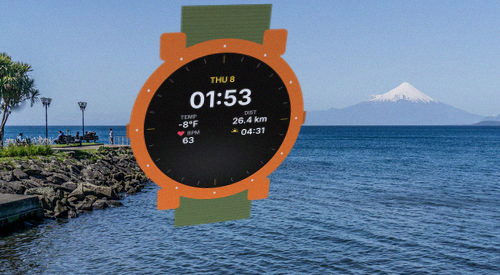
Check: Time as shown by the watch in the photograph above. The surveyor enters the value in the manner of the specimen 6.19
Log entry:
1.53
